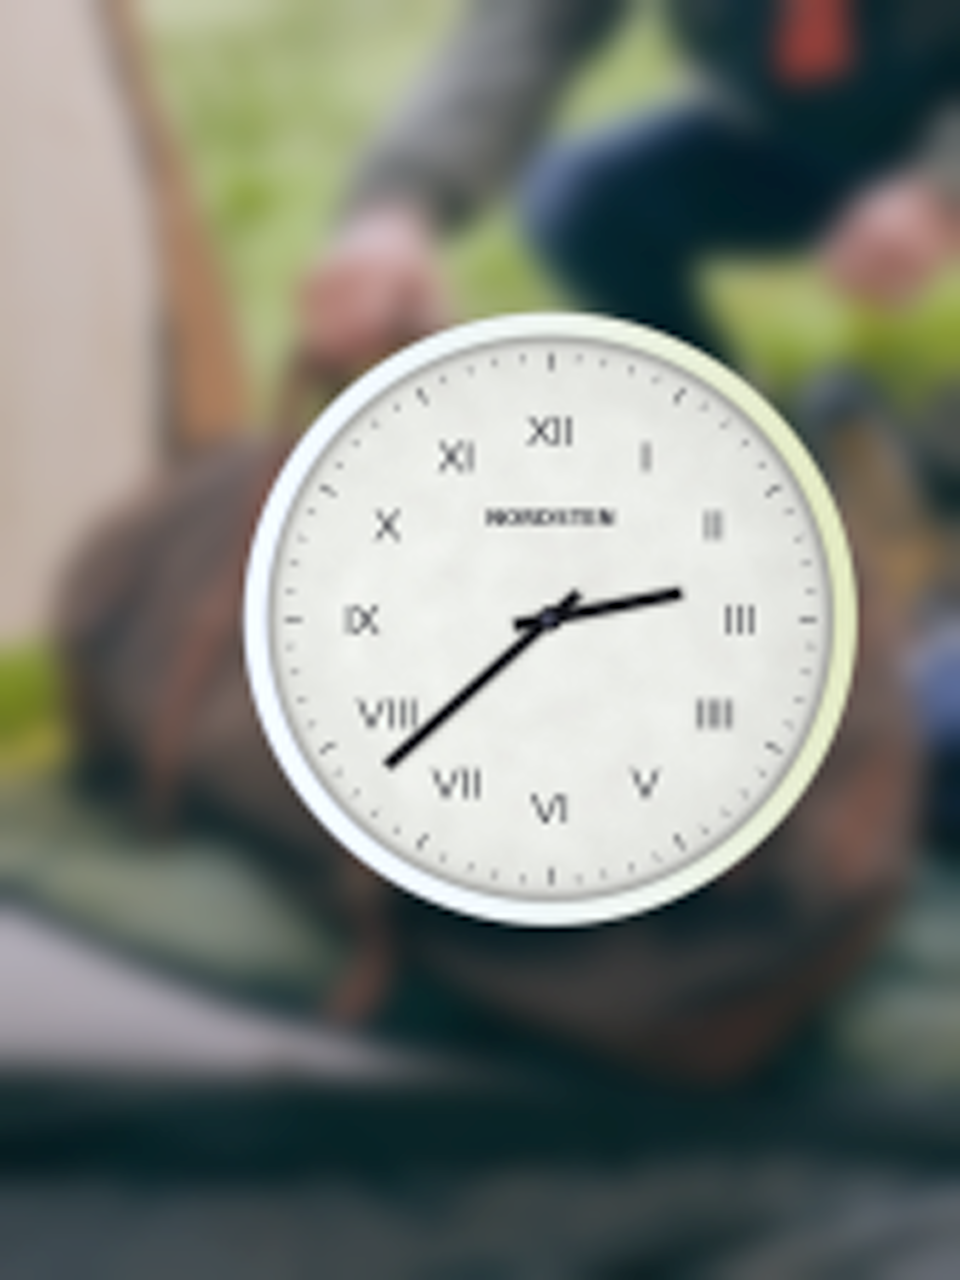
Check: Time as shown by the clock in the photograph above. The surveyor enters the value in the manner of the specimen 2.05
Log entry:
2.38
